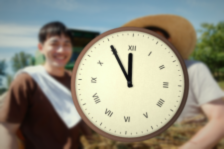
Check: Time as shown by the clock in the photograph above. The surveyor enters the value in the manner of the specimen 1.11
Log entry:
11.55
